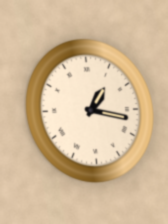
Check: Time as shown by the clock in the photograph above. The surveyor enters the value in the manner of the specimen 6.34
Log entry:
1.17
